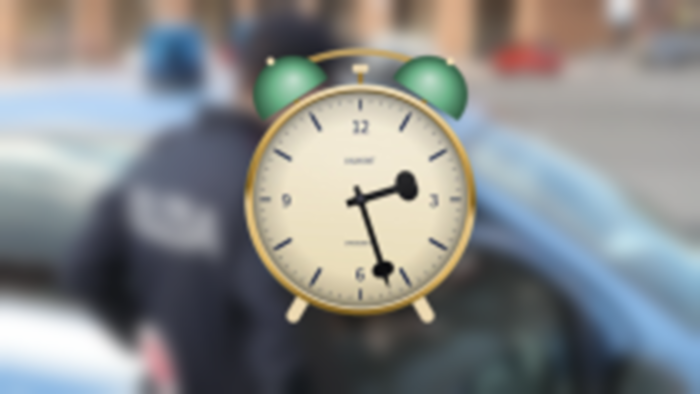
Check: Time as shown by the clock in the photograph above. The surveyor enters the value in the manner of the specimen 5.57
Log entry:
2.27
